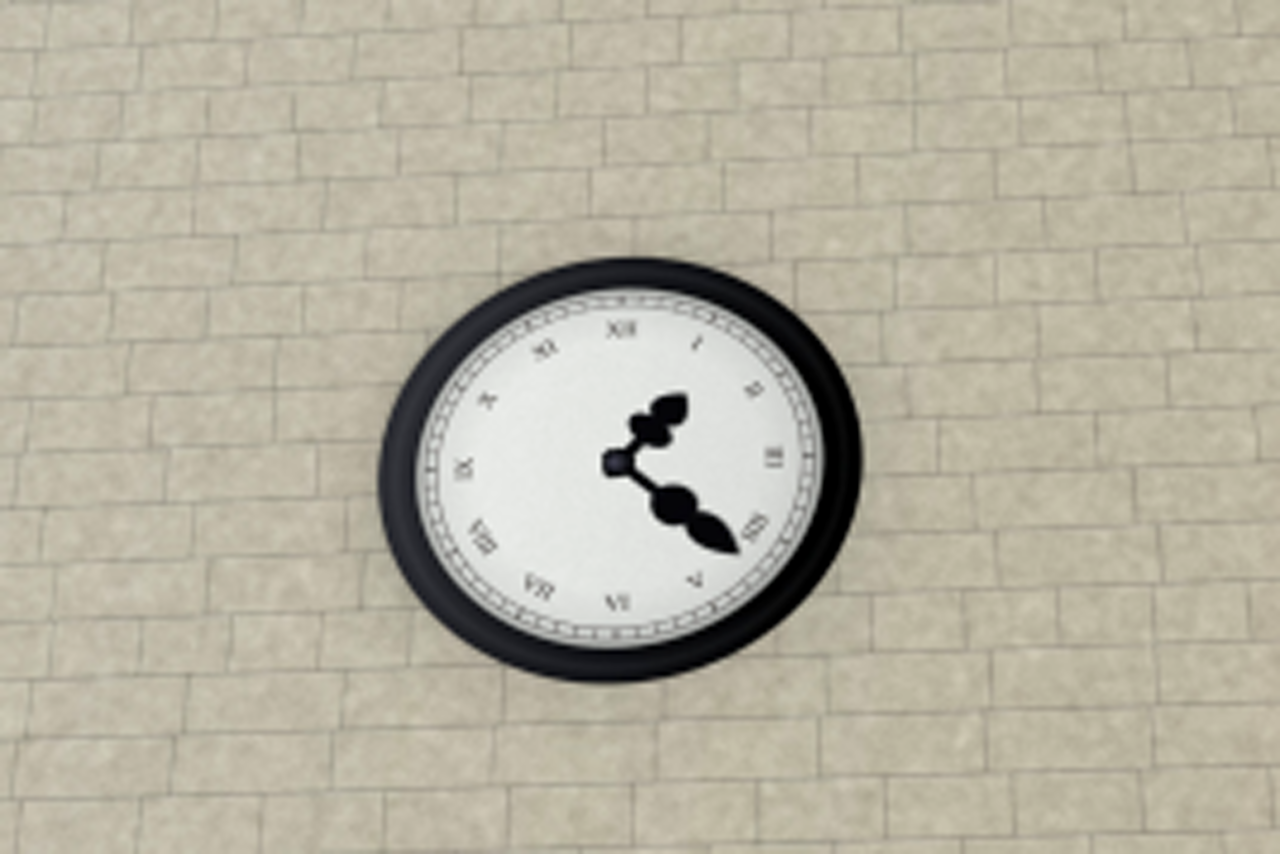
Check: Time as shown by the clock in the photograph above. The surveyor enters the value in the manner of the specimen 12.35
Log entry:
1.22
